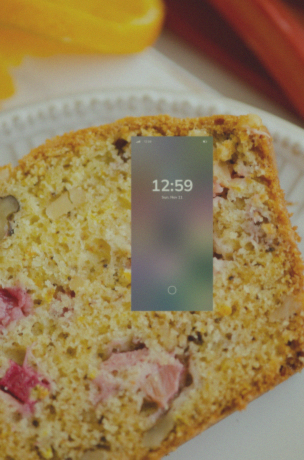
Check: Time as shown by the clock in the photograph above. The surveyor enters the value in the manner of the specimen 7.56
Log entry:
12.59
